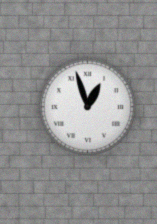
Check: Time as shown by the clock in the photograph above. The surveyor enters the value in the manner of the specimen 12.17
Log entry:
12.57
